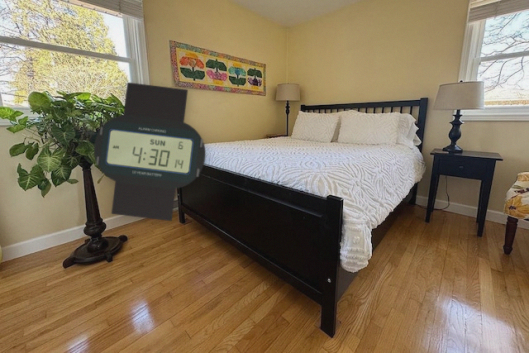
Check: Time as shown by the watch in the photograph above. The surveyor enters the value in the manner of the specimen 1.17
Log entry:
4.30
